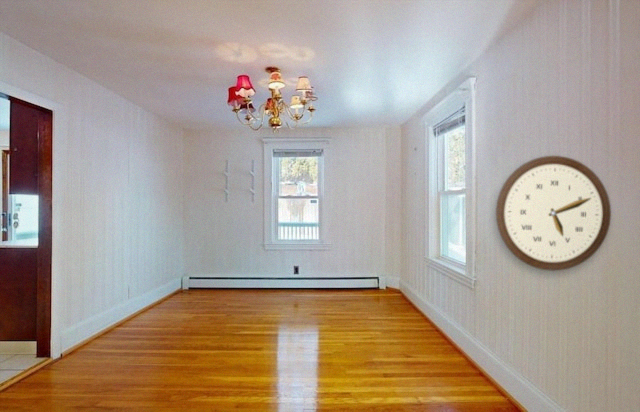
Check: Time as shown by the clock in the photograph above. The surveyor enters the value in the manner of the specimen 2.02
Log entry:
5.11
